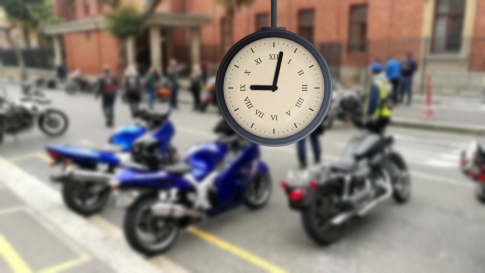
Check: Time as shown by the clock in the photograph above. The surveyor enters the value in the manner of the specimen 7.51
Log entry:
9.02
